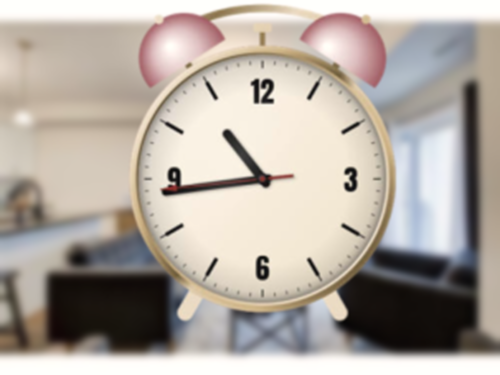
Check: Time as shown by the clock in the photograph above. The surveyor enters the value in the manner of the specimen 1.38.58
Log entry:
10.43.44
